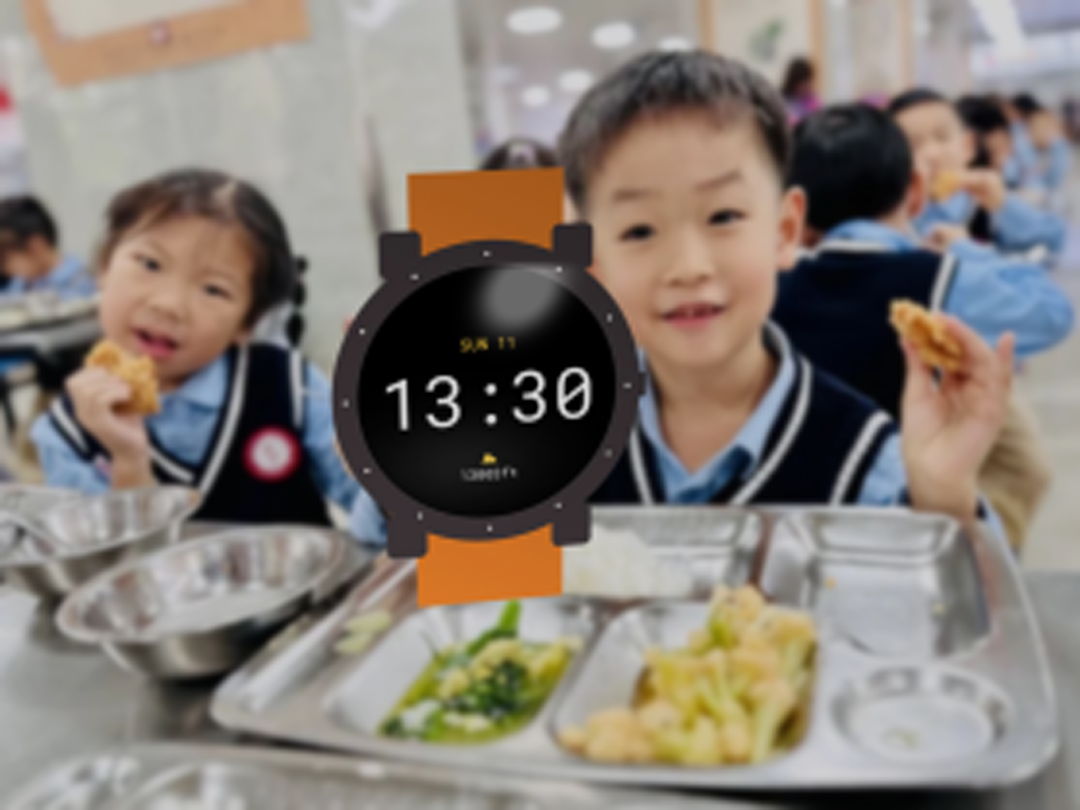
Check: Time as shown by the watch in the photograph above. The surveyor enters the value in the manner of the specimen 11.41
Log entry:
13.30
